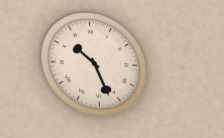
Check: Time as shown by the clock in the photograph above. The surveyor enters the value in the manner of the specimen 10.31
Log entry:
10.27
